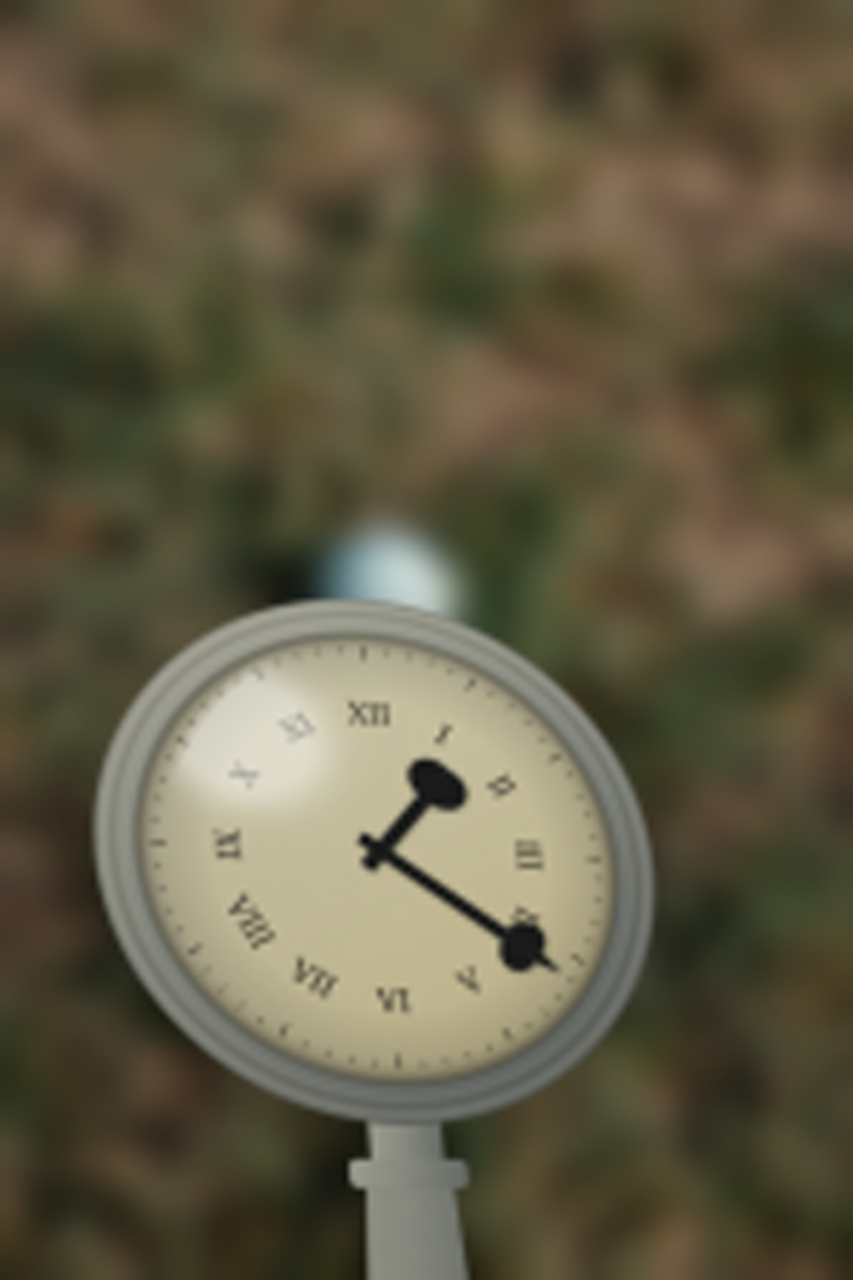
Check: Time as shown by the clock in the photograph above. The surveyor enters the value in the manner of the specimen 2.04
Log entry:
1.21
